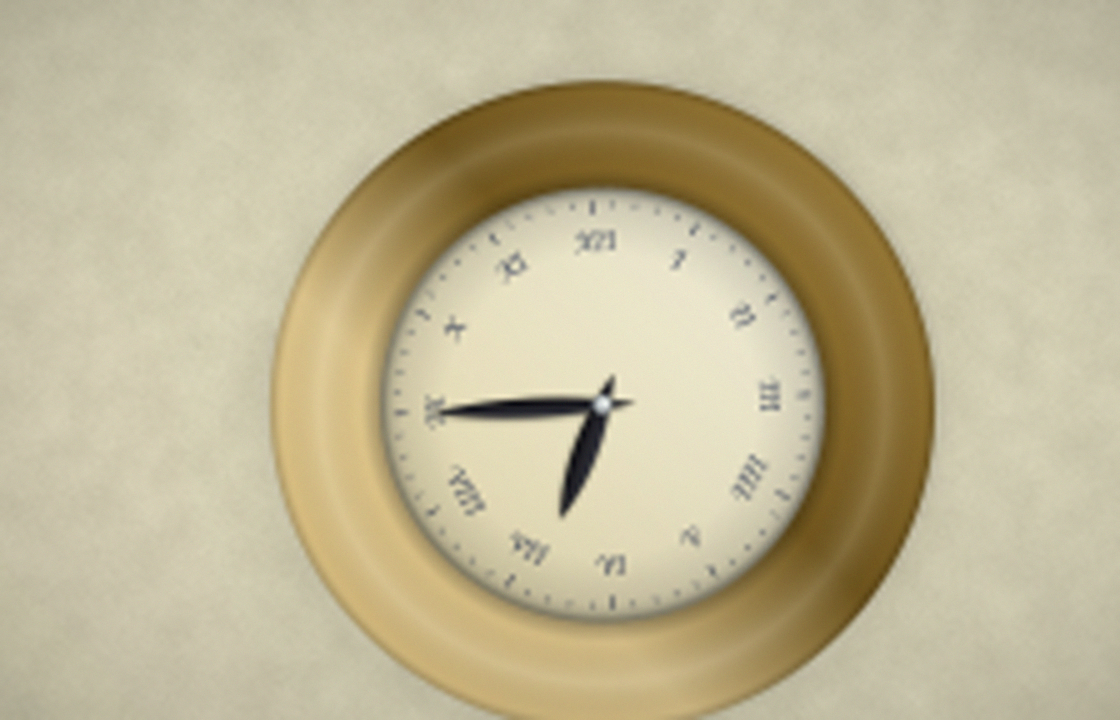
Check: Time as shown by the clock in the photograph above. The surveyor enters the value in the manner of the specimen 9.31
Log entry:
6.45
